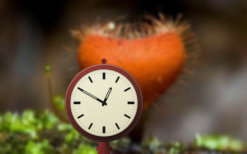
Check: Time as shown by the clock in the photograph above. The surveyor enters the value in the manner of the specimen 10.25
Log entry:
12.50
